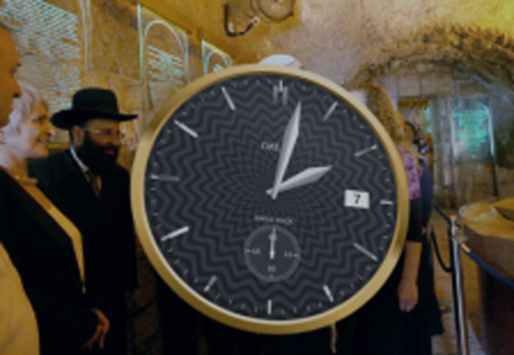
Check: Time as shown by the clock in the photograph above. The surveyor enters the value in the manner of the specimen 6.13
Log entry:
2.02
